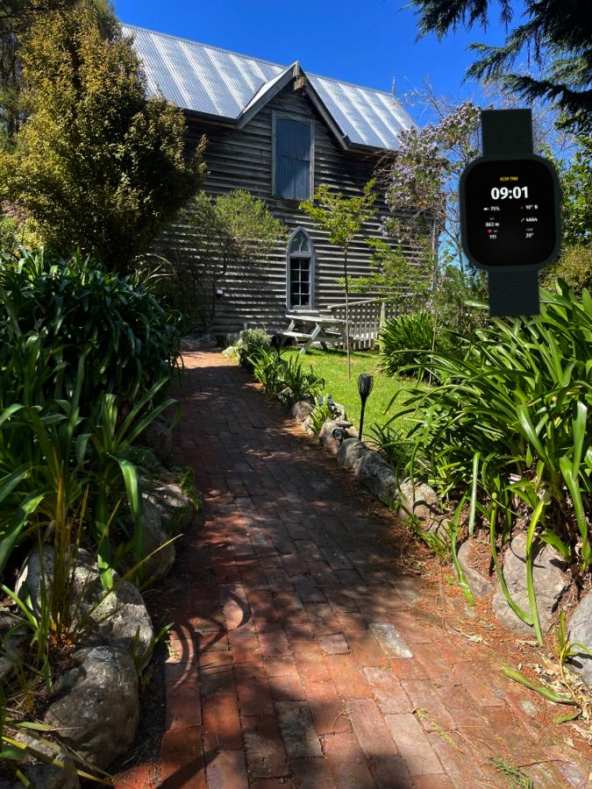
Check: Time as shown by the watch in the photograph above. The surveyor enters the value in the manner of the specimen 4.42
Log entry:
9.01
